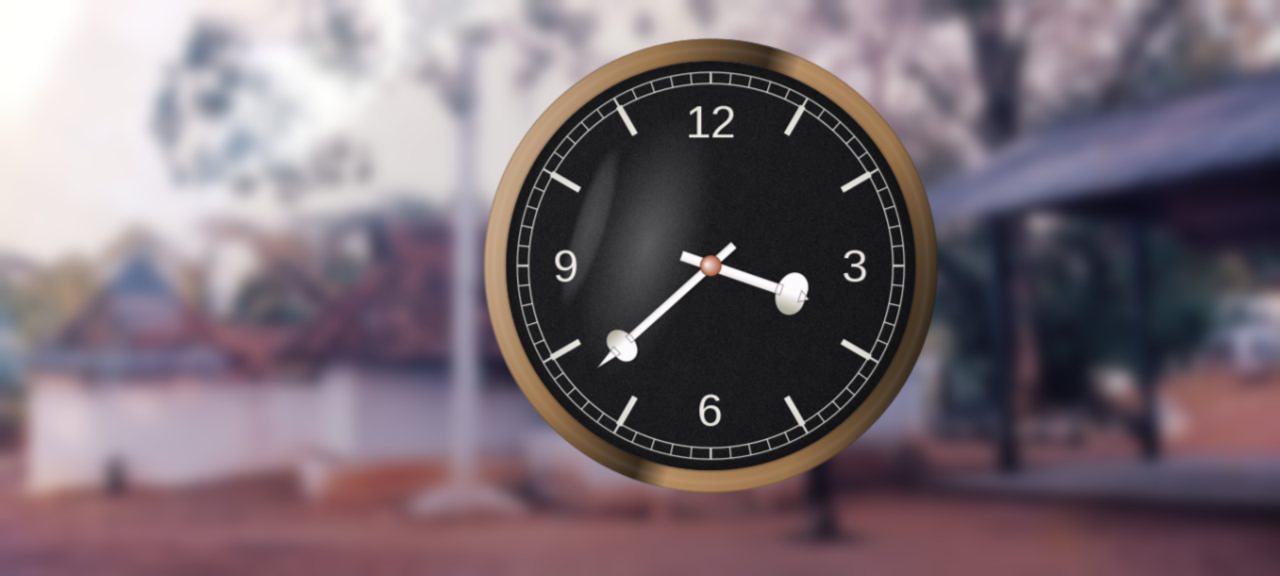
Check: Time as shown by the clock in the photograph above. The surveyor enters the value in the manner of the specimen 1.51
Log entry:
3.38
